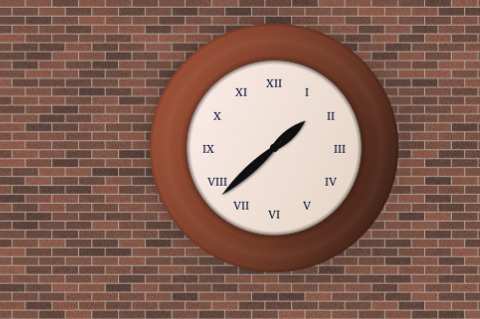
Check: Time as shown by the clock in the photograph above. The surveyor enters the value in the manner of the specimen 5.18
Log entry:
1.38
